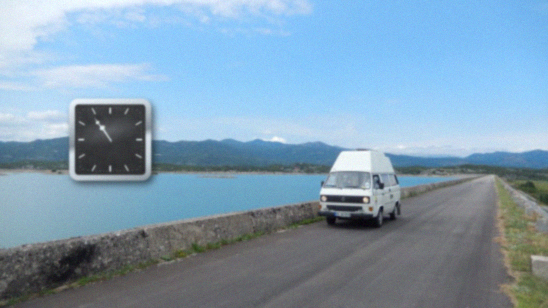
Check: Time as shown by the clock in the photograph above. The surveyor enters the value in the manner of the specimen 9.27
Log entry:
10.54
